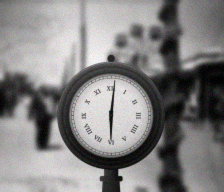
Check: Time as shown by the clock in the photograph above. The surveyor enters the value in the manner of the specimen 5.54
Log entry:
6.01
